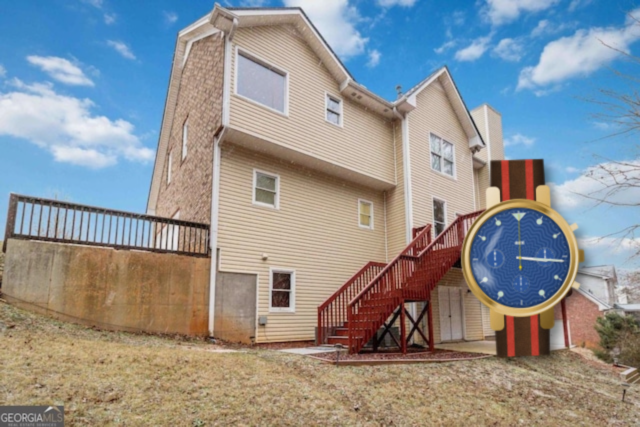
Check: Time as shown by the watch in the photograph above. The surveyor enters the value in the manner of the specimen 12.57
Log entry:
3.16
